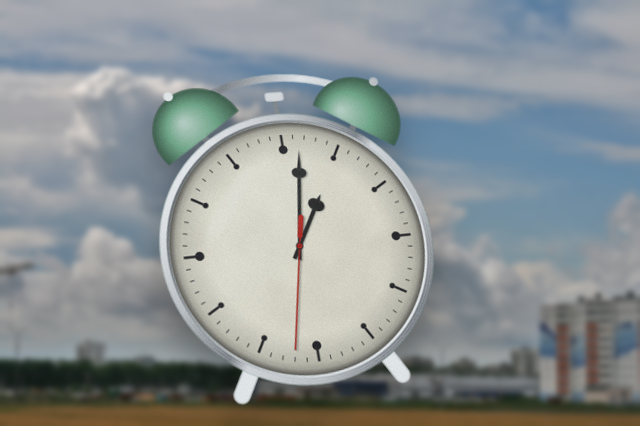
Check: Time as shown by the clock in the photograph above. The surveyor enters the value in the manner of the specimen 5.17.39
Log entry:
1.01.32
